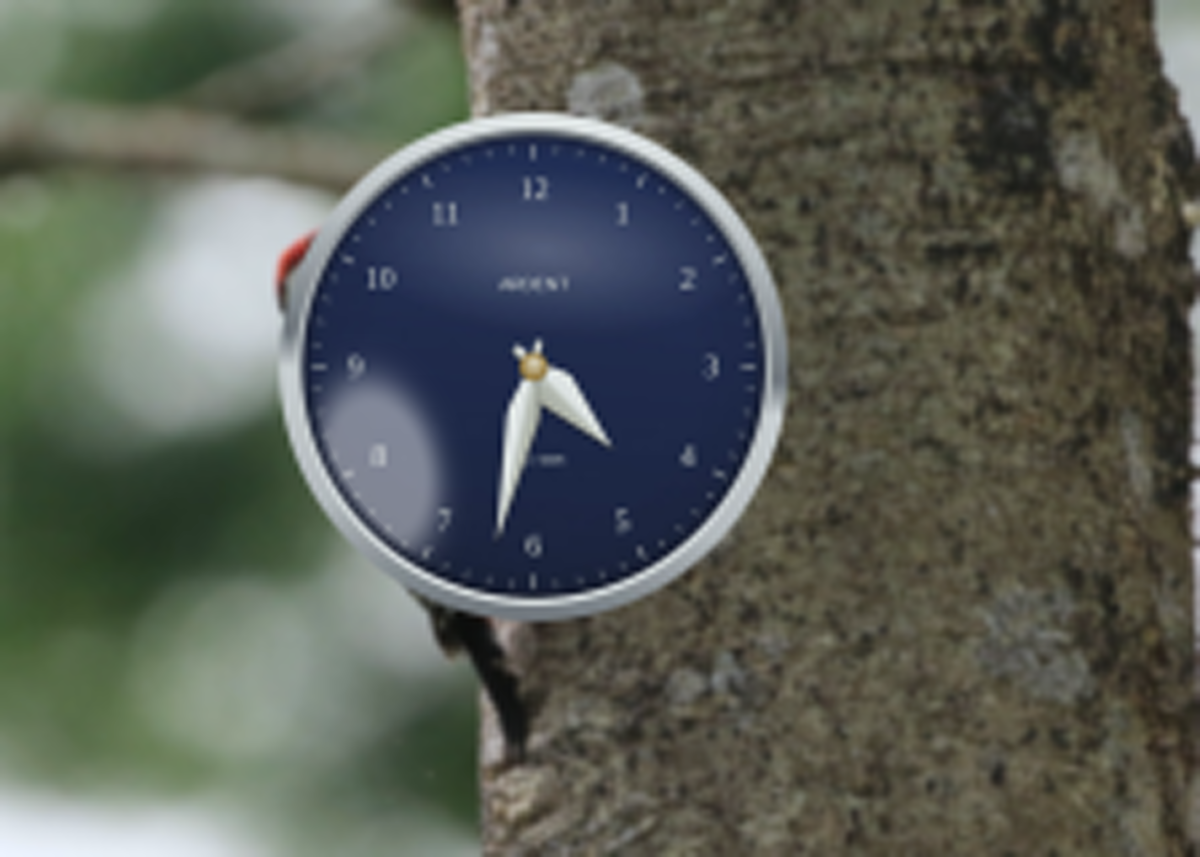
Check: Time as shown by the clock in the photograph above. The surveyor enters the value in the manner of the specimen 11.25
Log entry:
4.32
